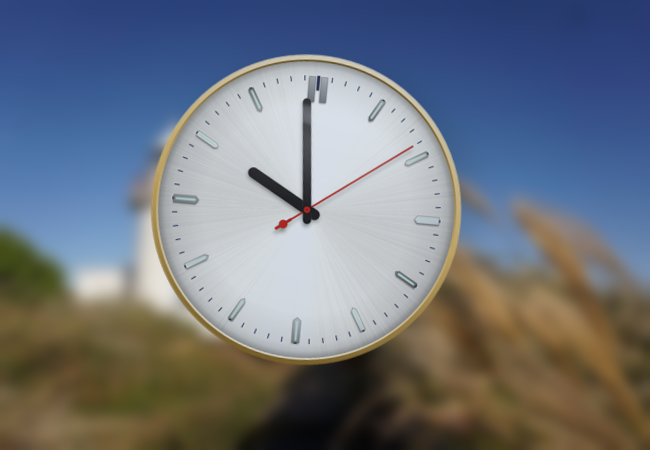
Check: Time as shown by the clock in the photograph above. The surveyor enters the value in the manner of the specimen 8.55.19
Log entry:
9.59.09
